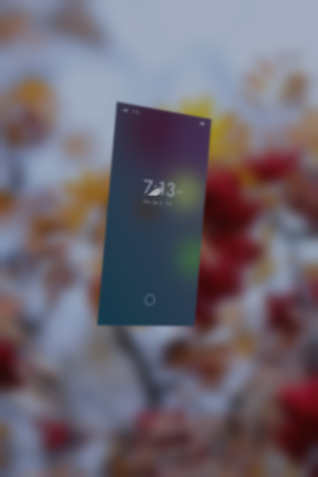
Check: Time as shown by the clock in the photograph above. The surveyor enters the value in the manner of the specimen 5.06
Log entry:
7.13
